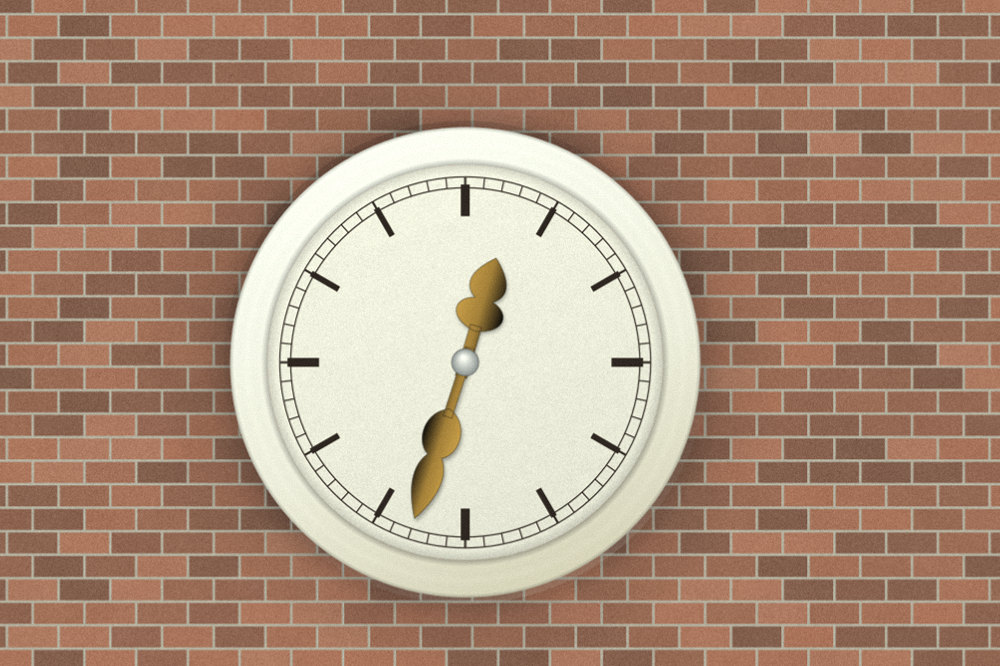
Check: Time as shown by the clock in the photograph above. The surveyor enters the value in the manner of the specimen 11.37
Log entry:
12.33
